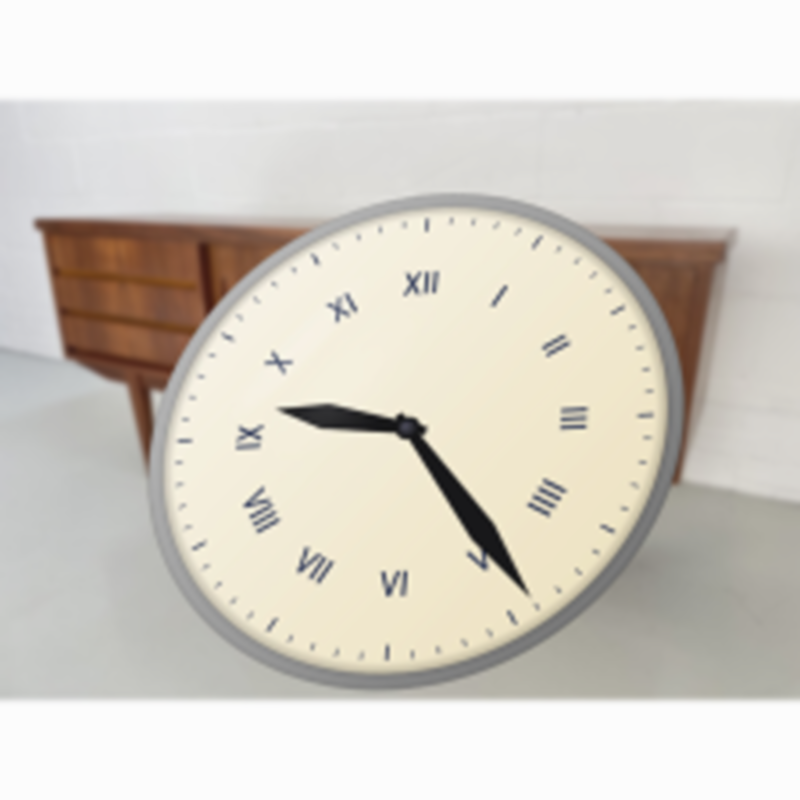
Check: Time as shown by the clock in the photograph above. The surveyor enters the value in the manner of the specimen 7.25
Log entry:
9.24
